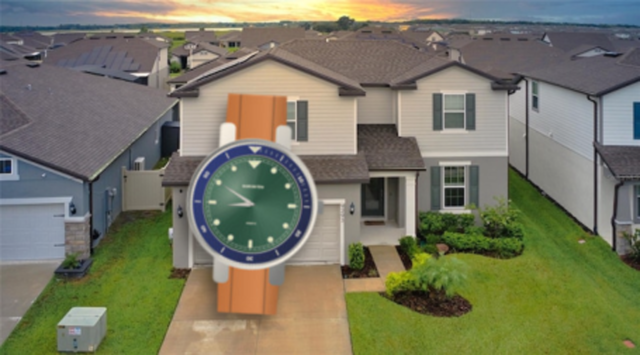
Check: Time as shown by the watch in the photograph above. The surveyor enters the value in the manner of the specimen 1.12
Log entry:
8.50
